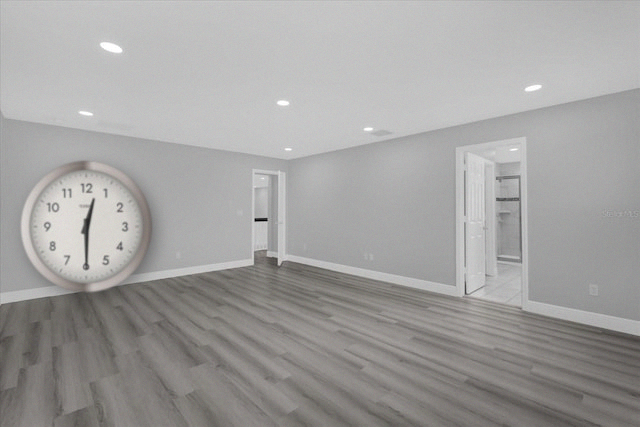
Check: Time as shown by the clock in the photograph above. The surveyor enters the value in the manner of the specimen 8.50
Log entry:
12.30
